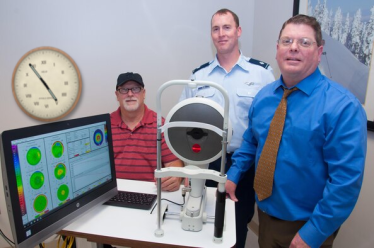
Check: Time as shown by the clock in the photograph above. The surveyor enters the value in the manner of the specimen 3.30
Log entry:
4.54
